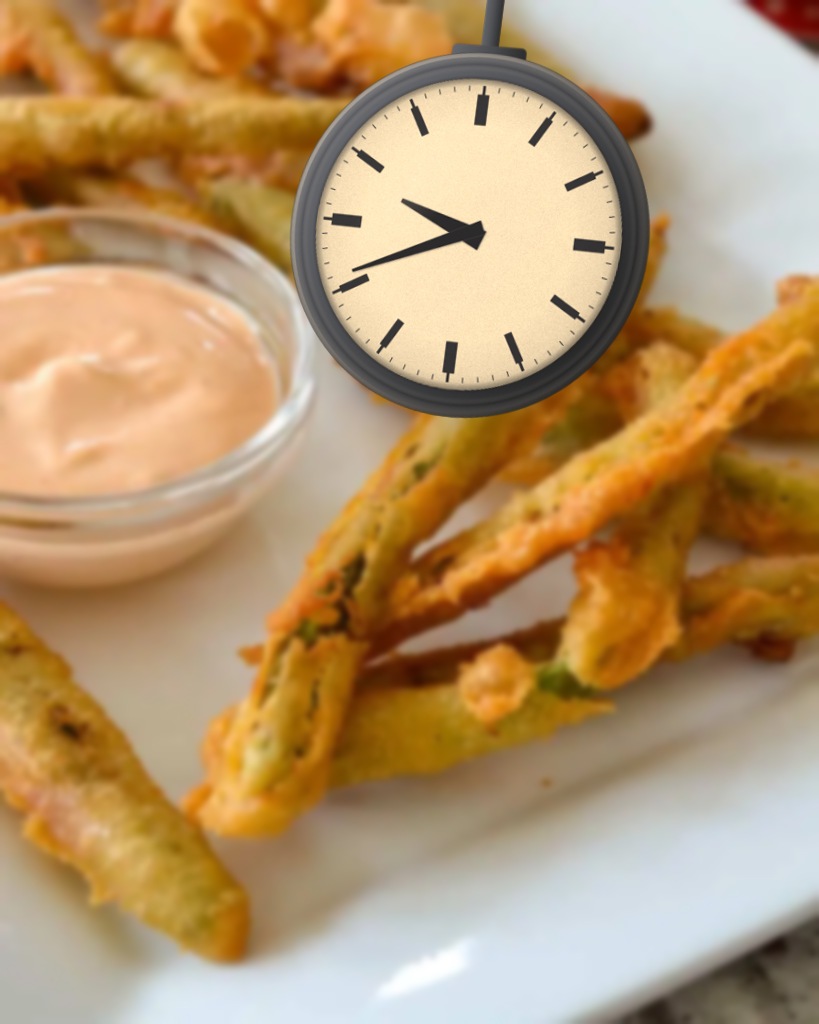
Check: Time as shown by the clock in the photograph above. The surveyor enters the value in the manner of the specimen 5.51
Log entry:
9.41
